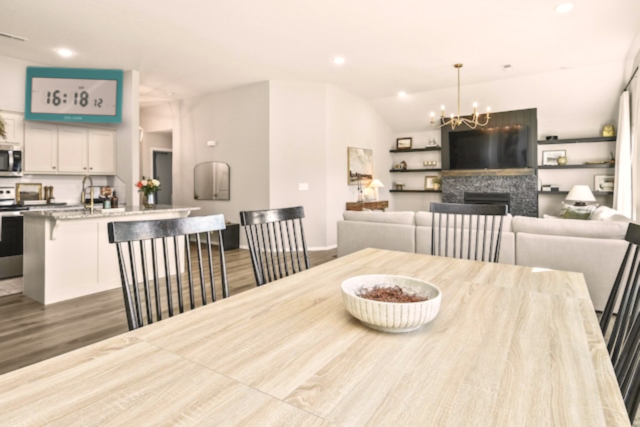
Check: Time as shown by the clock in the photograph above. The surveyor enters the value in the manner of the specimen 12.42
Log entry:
16.18
